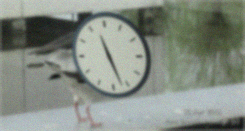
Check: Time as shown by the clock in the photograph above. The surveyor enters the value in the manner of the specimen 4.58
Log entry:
11.27
